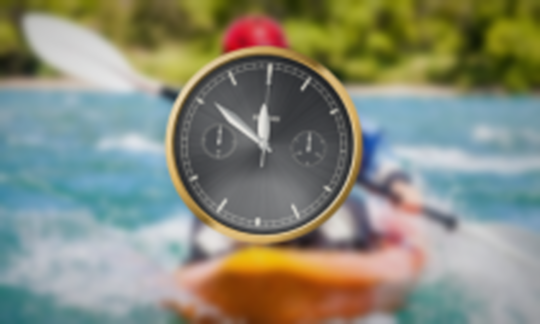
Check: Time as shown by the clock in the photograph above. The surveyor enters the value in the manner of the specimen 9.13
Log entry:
11.51
